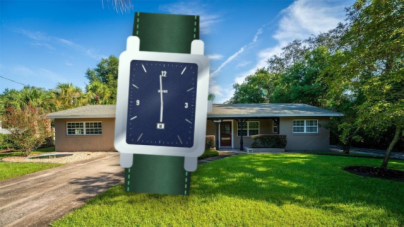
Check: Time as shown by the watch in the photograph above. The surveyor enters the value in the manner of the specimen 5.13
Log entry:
5.59
